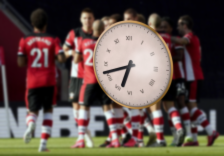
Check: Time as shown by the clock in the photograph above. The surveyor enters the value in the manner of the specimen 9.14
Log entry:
6.42
